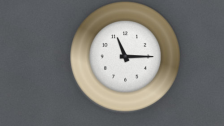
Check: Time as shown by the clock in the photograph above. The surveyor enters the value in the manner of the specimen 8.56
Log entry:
11.15
